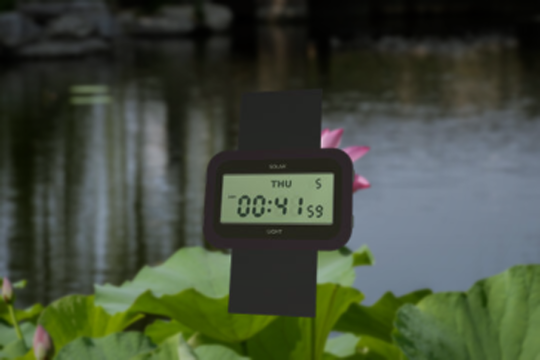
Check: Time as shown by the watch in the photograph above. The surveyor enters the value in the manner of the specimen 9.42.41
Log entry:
0.41.59
